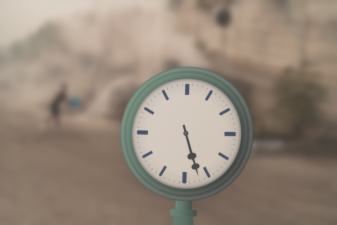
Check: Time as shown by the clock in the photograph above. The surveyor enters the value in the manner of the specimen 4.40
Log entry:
5.27
